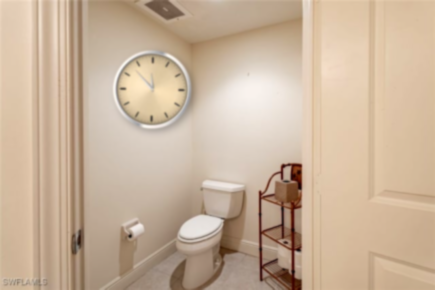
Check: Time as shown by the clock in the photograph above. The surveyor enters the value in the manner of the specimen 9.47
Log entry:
11.53
